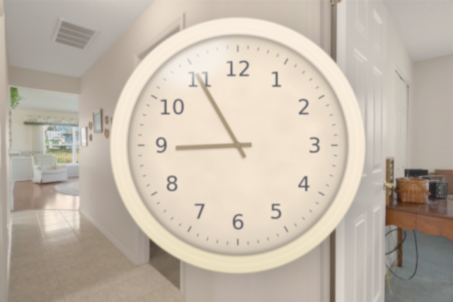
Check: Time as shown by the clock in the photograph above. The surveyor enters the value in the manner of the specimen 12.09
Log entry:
8.55
